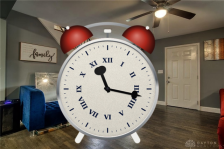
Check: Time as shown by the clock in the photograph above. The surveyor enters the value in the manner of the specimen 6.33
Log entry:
11.17
